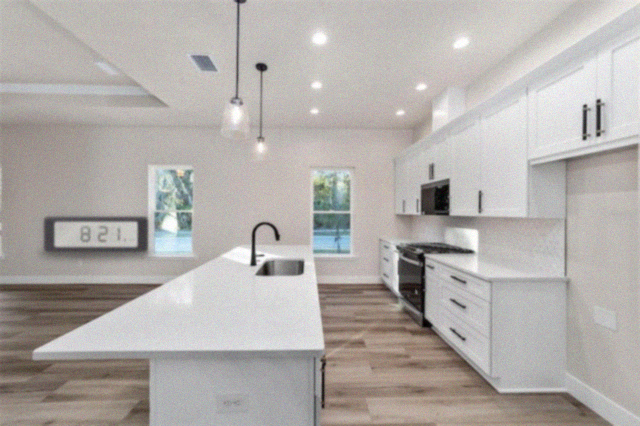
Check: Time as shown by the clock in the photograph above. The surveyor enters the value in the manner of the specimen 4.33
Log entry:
8.21
